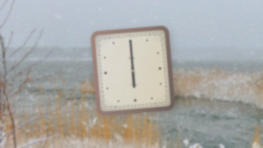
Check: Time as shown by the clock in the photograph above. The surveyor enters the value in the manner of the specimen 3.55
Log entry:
6.00
